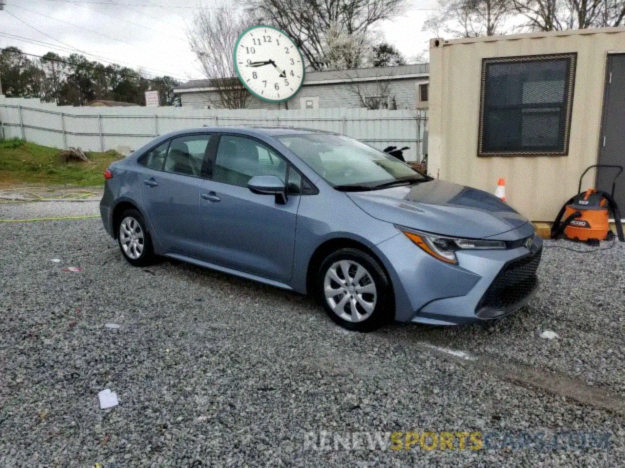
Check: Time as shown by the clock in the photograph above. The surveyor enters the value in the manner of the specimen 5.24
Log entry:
4.44
